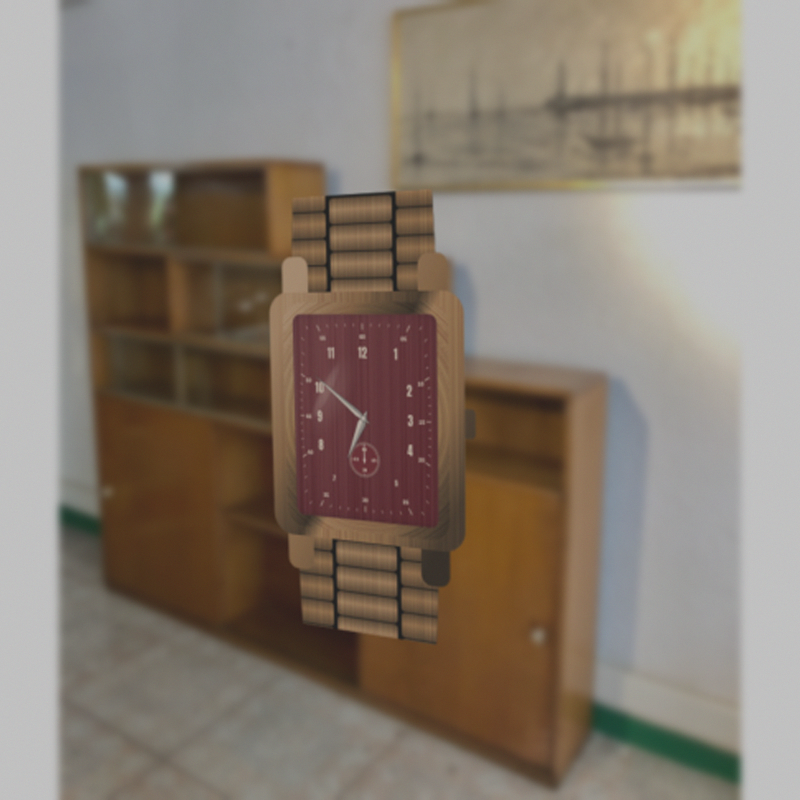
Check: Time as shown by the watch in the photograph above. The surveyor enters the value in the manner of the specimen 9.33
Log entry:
6.51
